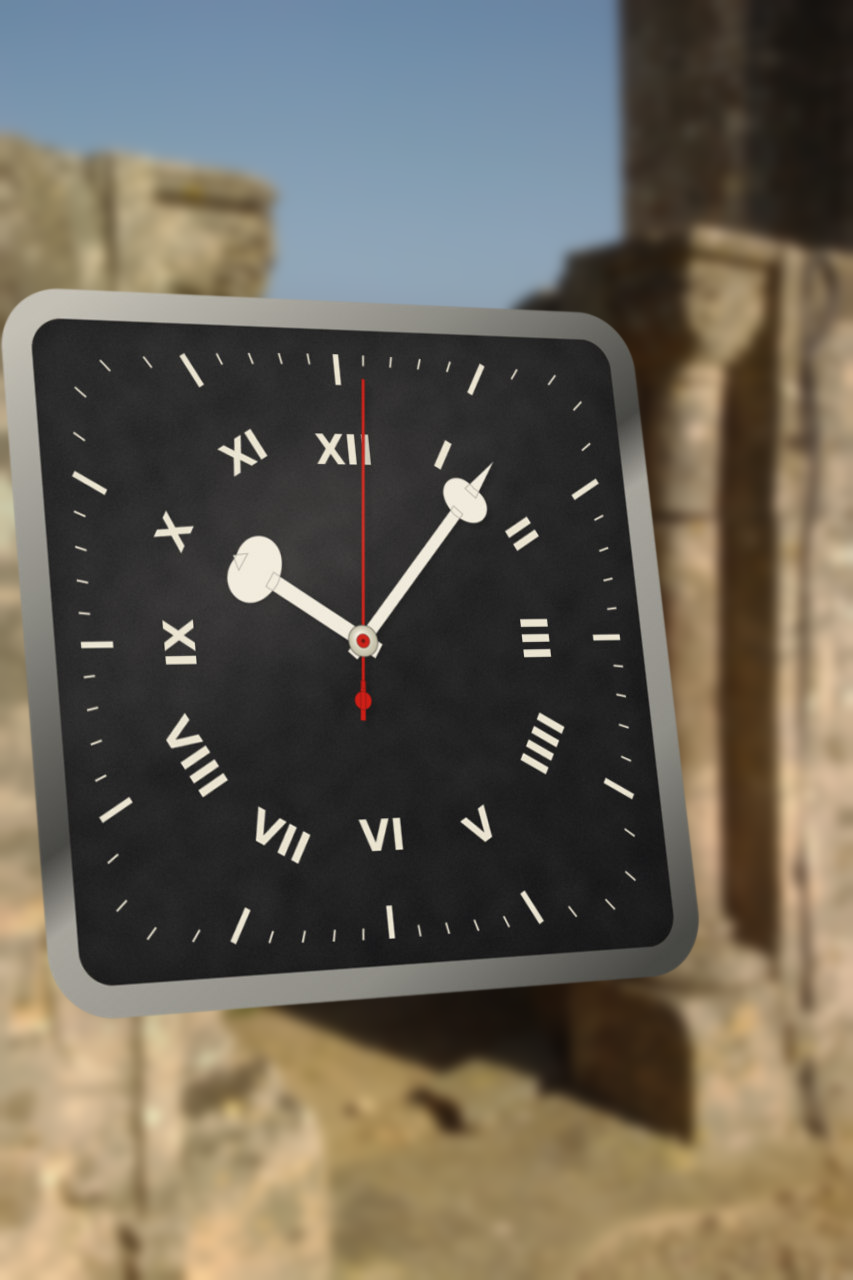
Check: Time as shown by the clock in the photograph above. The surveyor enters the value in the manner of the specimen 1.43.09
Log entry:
10.07.01
